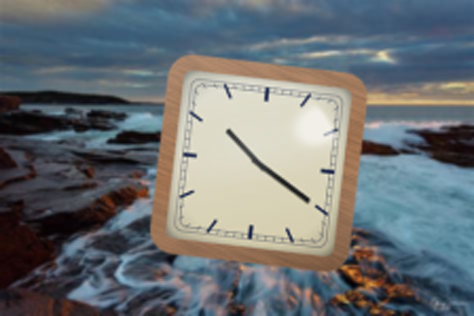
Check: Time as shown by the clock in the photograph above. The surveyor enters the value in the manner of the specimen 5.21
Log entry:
10.20
